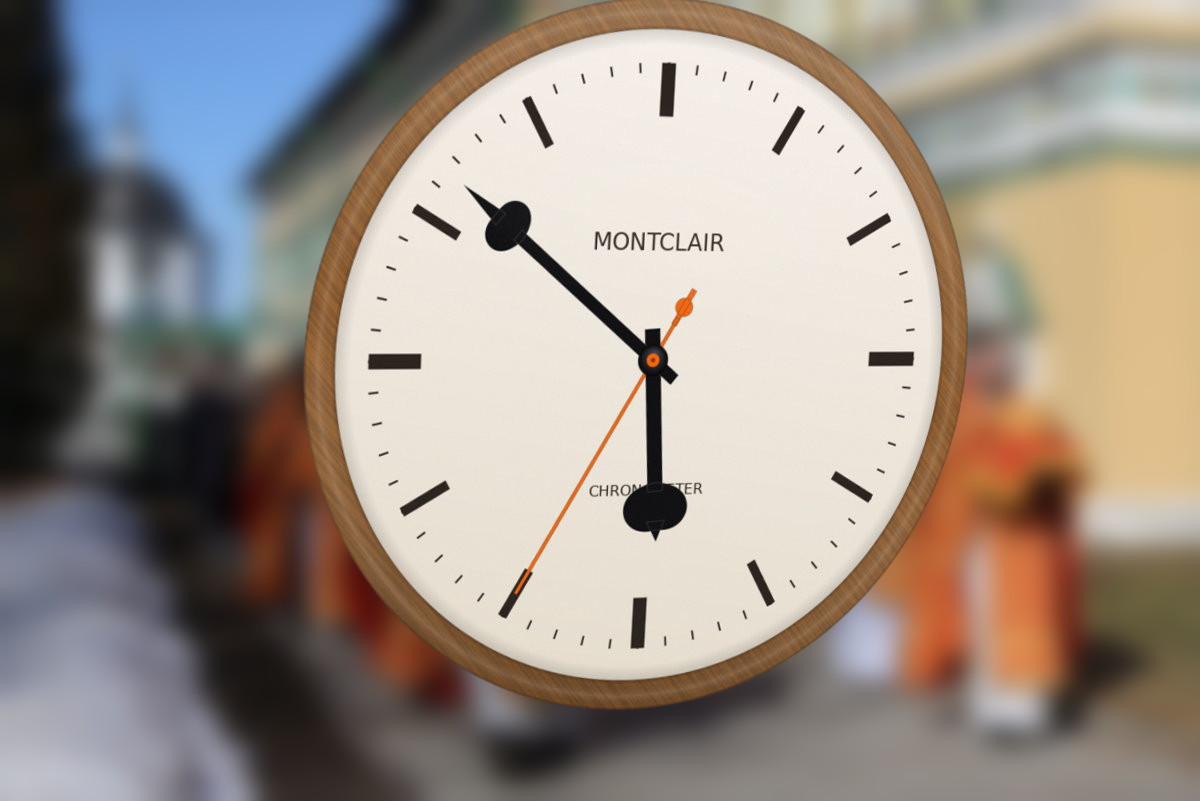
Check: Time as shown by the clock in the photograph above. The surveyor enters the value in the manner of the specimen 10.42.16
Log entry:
5.51.35
